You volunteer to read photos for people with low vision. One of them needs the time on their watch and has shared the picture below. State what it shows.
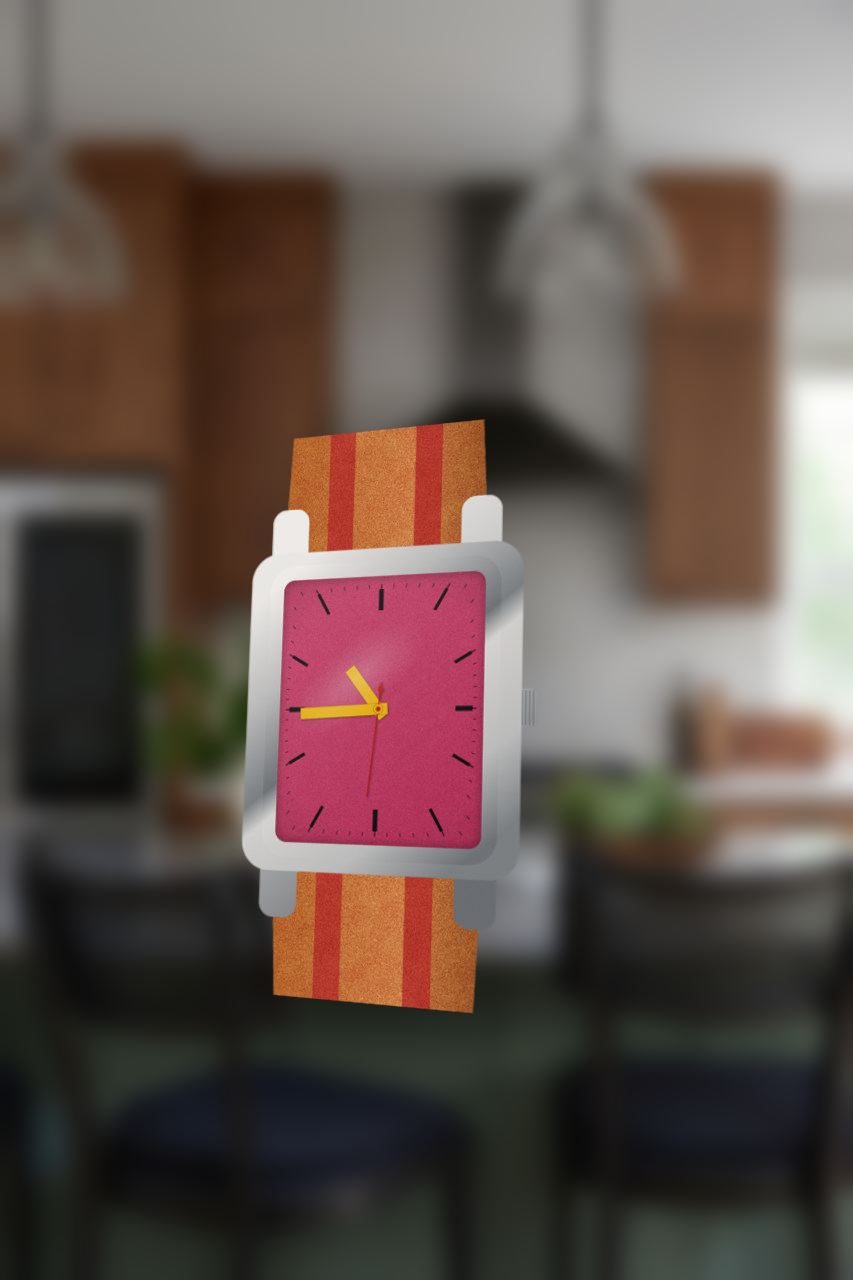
10:44:31
